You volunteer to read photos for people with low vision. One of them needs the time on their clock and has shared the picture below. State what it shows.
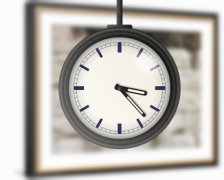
3:23
